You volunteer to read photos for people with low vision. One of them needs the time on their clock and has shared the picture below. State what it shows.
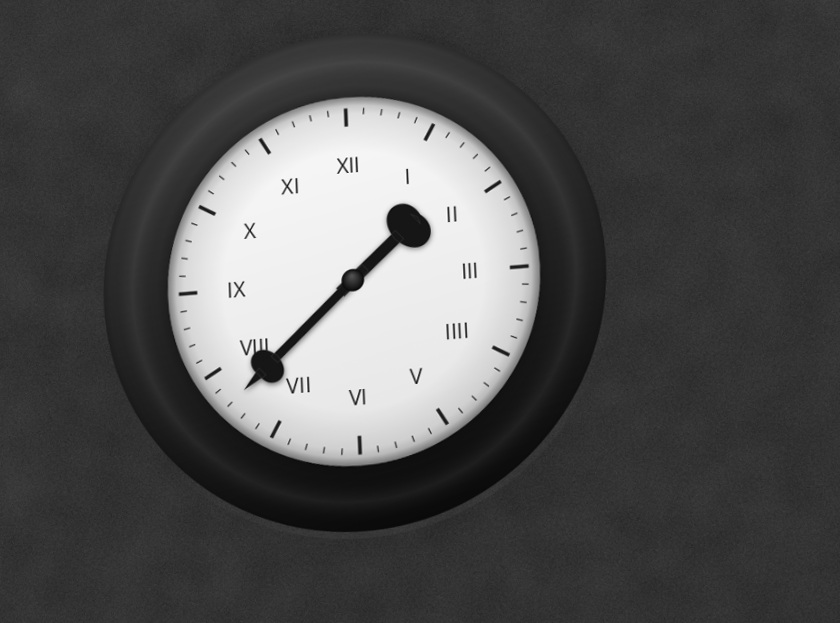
1:38
